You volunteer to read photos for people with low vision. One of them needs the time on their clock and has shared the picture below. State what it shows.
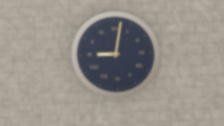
9:02
